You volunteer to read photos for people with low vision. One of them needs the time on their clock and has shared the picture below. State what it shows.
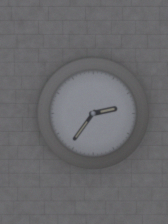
2:36
